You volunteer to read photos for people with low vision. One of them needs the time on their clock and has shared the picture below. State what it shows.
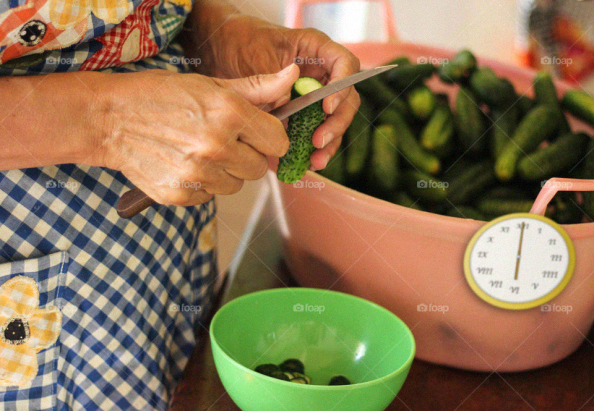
6:00
